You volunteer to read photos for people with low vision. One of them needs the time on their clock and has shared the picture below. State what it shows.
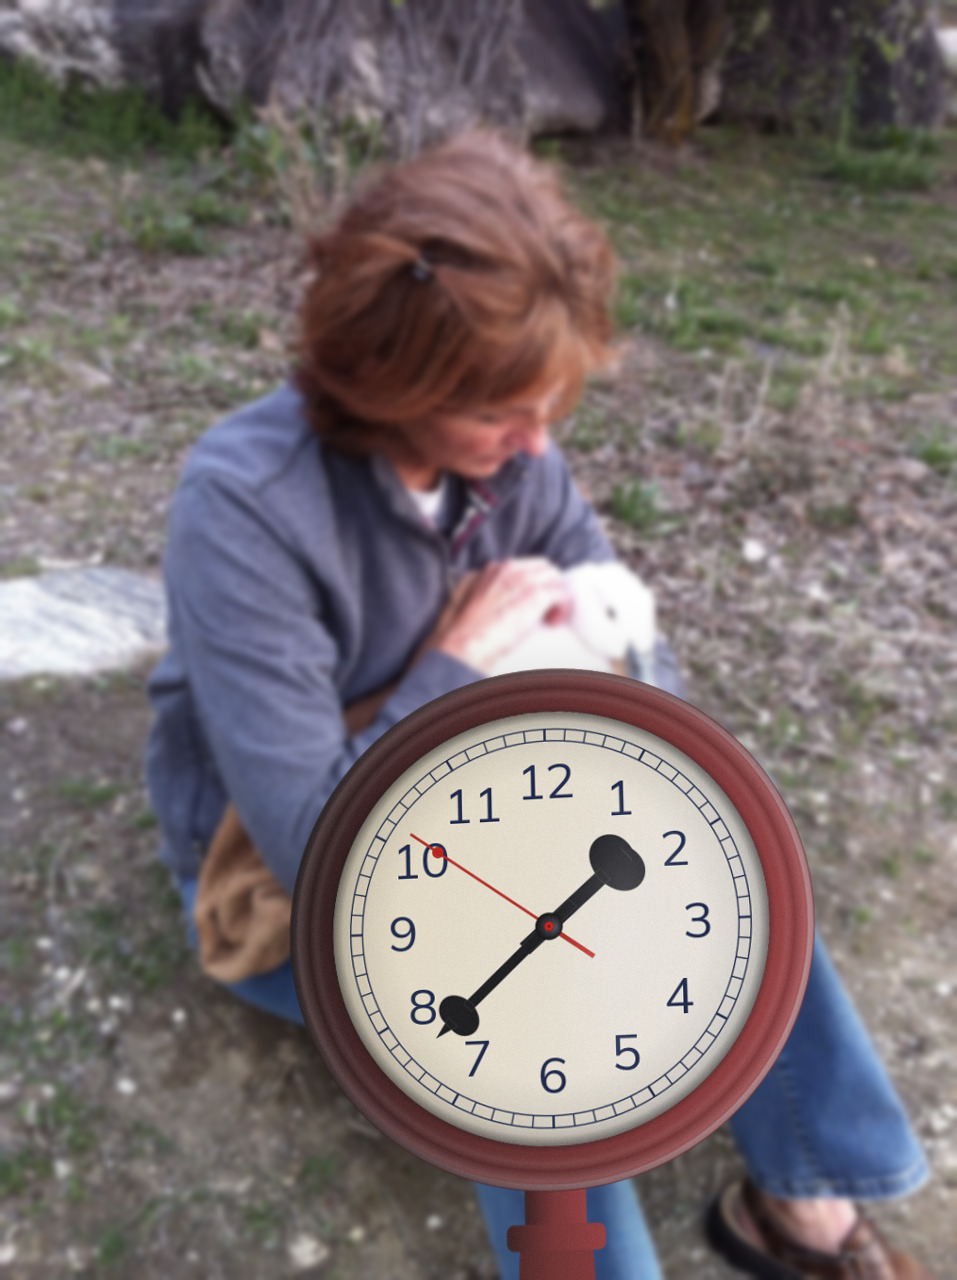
1:37:51
